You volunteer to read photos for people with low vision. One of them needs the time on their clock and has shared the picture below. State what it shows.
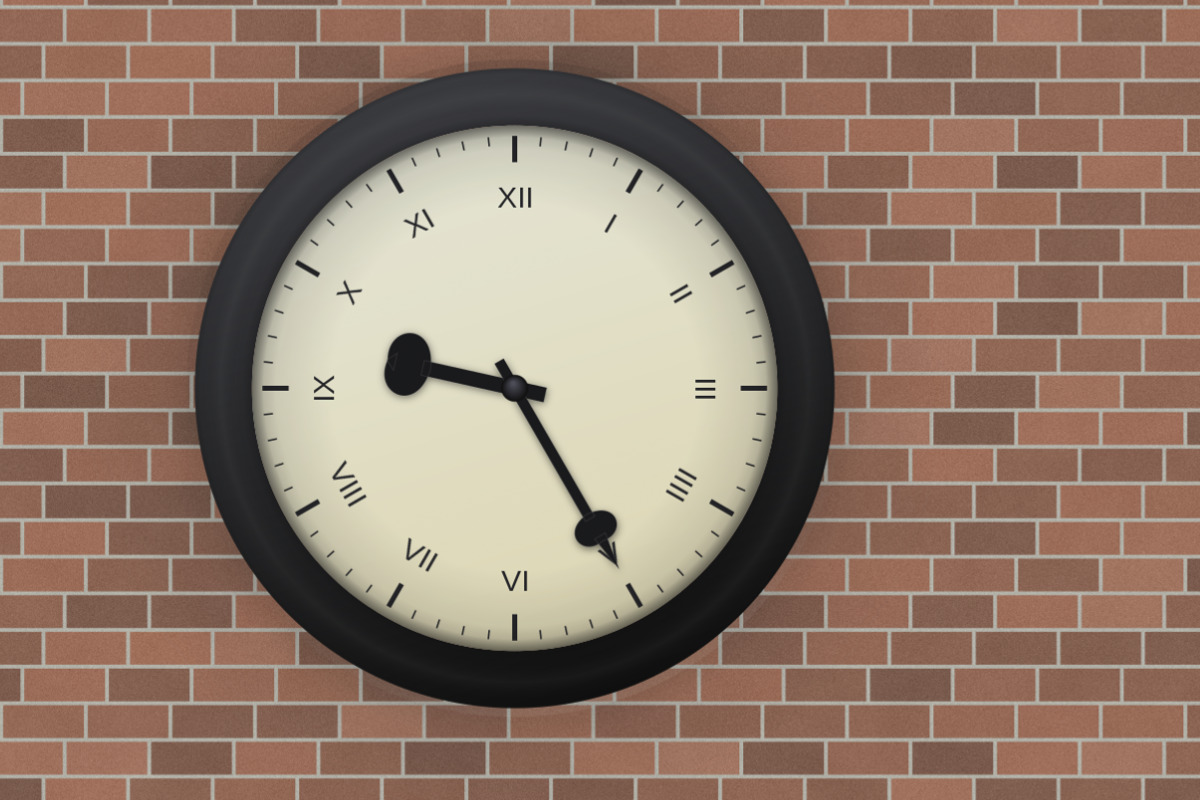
9:25
